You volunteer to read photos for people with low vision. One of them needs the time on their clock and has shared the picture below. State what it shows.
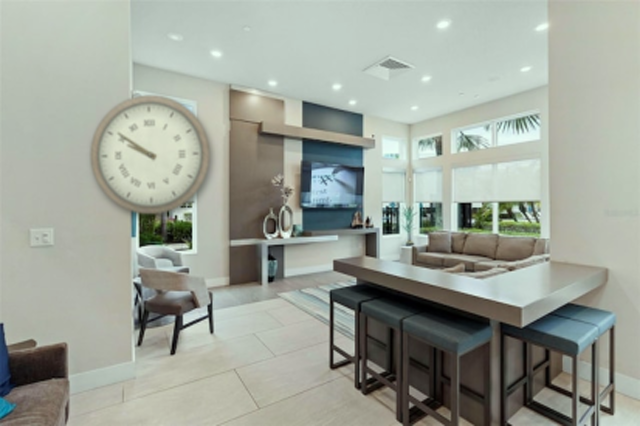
9:51
